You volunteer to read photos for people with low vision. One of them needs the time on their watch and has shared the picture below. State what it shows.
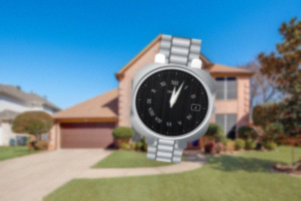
12:03
